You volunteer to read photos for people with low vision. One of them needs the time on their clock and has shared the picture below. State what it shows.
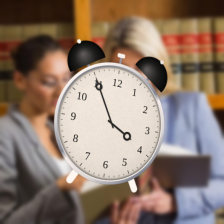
3:55
